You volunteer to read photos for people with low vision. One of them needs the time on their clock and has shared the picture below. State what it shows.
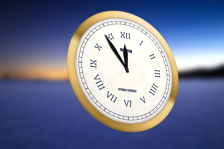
11:54
